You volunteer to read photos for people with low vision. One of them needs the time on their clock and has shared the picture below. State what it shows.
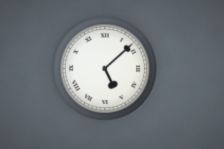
5:08
